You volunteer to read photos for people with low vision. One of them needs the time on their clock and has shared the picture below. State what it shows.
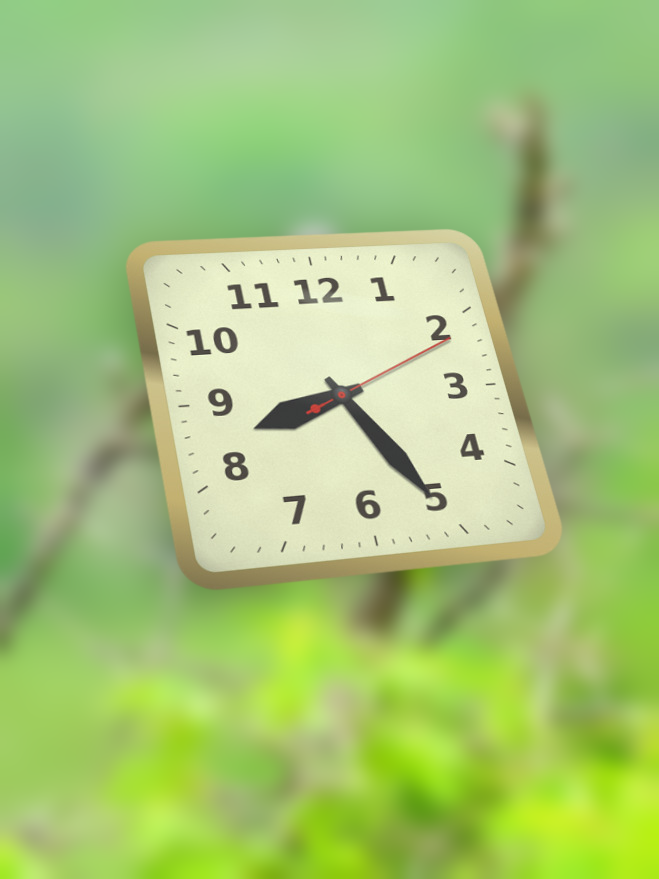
8:25:11
